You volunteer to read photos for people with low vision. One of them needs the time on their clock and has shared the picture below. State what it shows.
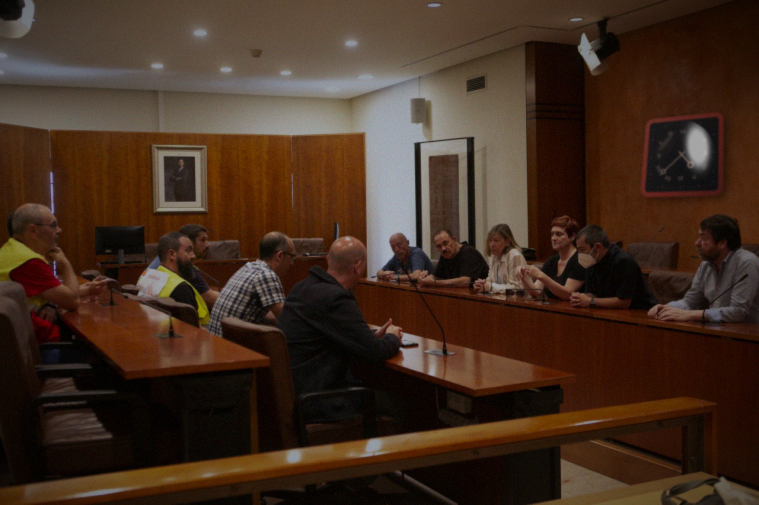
4:38
